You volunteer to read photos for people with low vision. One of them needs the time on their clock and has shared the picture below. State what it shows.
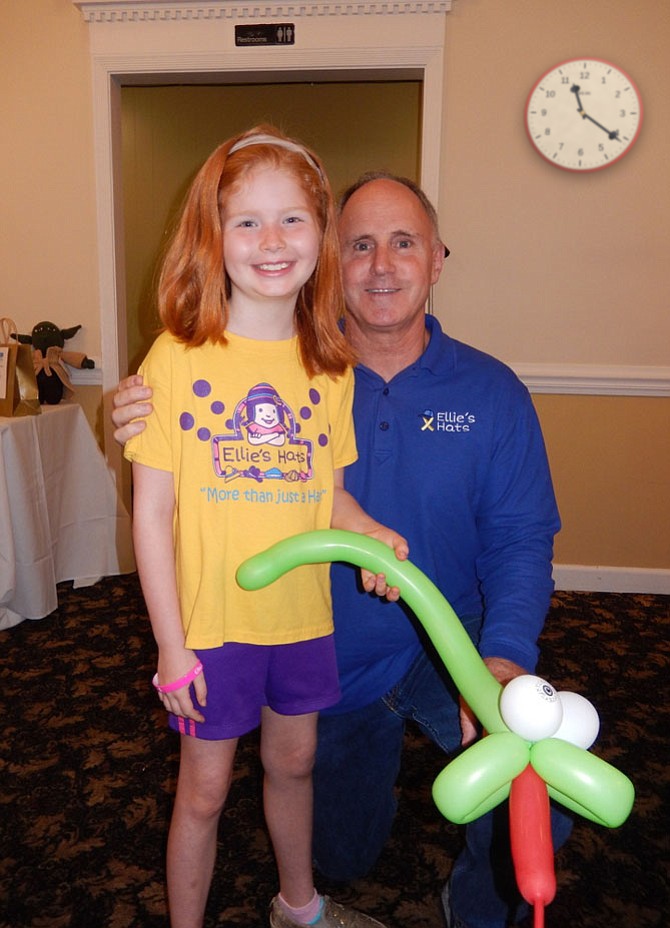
11:21
